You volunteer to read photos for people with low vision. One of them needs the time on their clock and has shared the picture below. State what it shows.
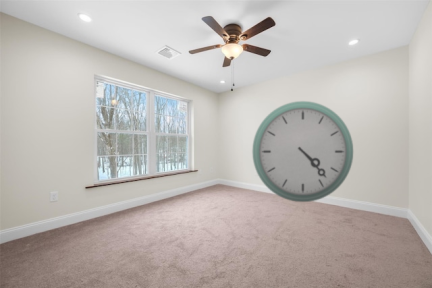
4:23
